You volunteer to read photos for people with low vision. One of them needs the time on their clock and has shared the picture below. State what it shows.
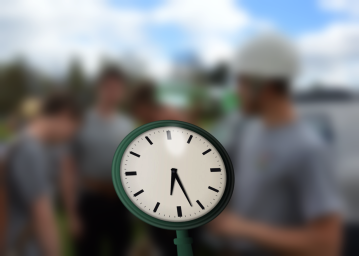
6:27
